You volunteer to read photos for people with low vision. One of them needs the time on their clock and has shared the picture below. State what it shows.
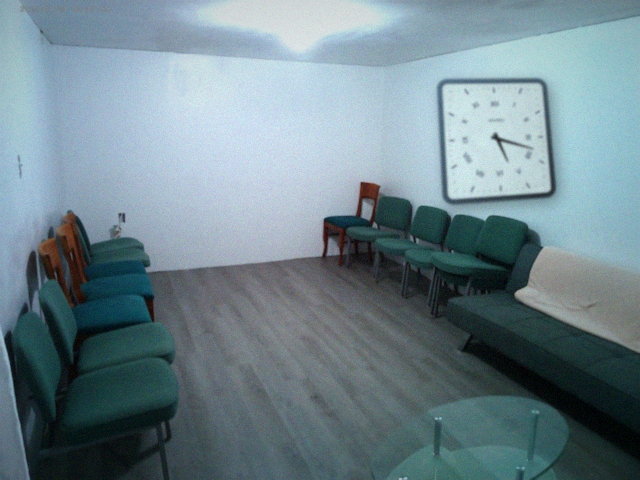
5:18
